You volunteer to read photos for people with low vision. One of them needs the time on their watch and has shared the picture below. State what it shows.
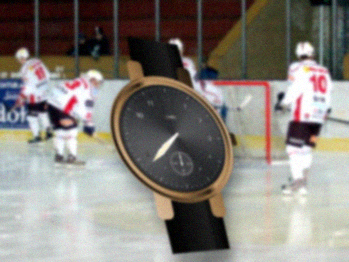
7:38
